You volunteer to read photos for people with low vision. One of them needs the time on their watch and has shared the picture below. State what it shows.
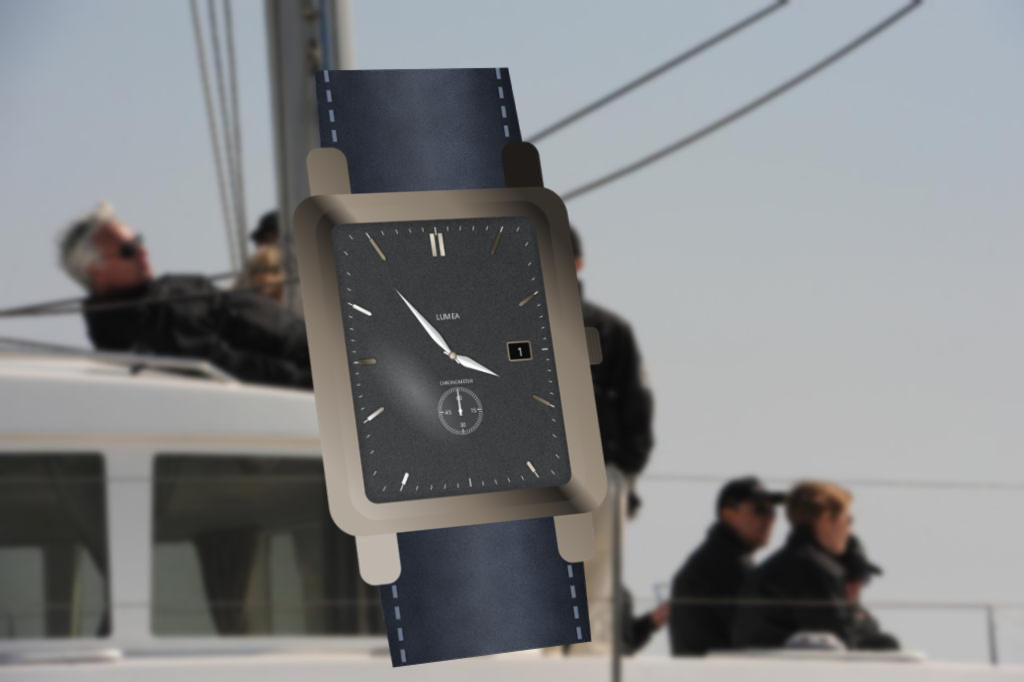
3:54
